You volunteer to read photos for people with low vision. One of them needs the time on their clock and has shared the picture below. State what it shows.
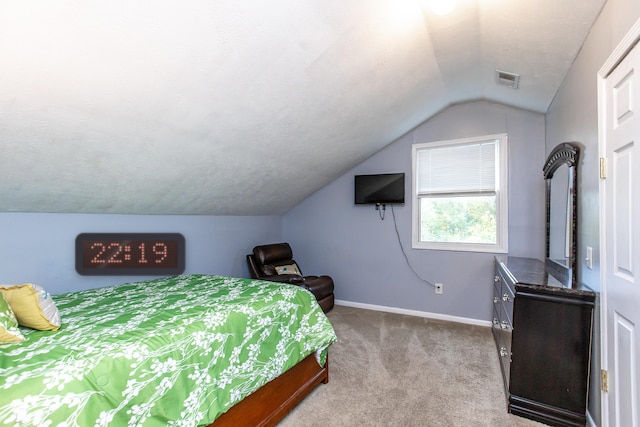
22:19
